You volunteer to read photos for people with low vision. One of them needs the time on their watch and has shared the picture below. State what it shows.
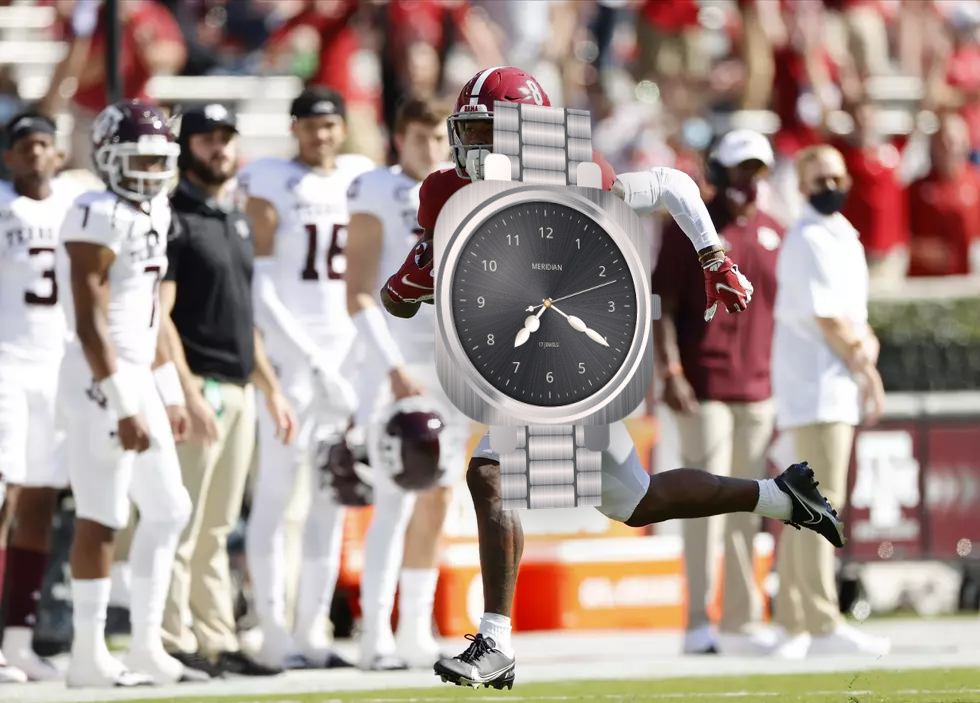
7:20:12
